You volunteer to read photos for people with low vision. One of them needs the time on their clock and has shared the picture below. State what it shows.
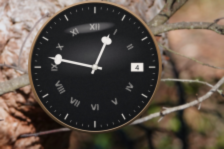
12:47
